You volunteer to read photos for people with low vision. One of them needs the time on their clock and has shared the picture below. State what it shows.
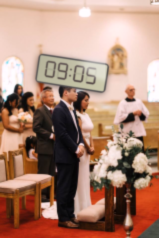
9:05
